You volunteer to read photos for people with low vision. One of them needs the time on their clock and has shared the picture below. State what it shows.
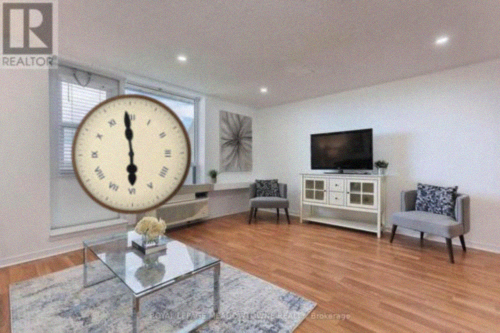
5:59
